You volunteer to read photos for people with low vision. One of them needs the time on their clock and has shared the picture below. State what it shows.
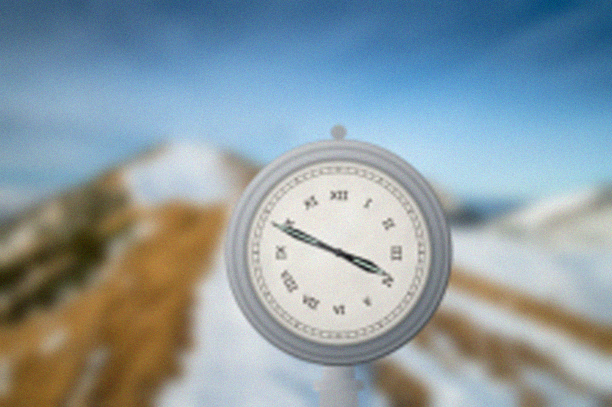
3:49
